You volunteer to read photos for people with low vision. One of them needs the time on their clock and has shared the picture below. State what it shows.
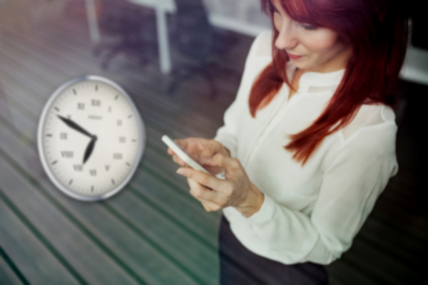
6:49
